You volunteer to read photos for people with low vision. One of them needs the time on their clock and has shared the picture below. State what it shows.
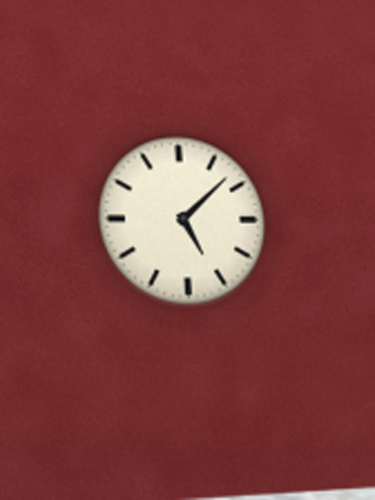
5:08
